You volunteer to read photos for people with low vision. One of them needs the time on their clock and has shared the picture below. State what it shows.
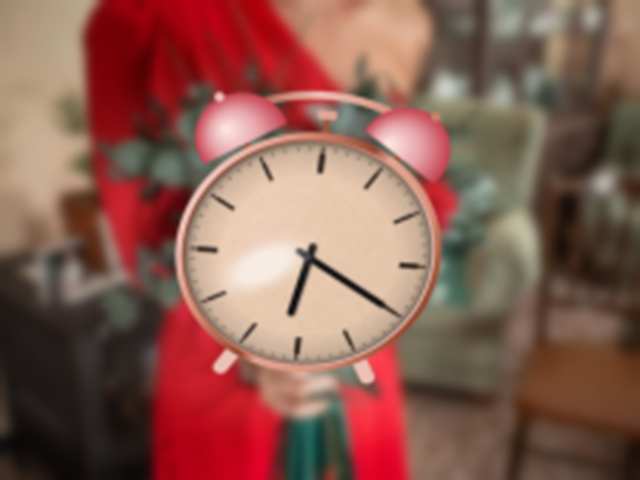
6:20
